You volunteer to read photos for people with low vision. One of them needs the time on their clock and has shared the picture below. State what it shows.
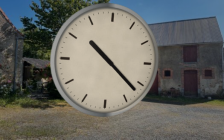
10:22
